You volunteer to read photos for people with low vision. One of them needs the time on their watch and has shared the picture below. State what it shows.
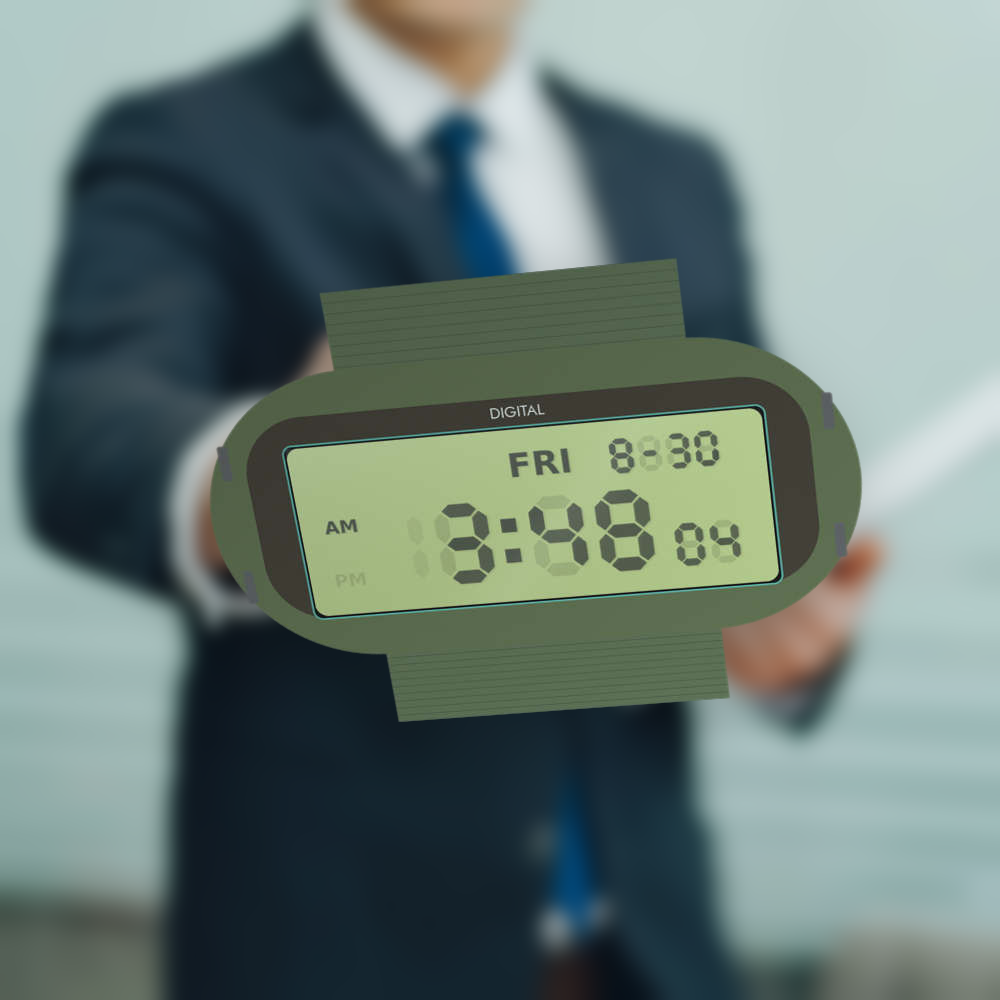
3:48:04
